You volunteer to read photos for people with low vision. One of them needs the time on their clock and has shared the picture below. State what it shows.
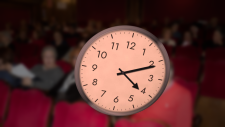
4:11
